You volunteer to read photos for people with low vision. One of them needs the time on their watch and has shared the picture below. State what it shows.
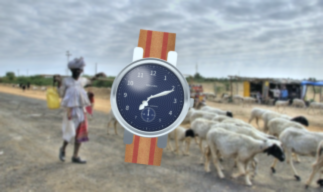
7:11
